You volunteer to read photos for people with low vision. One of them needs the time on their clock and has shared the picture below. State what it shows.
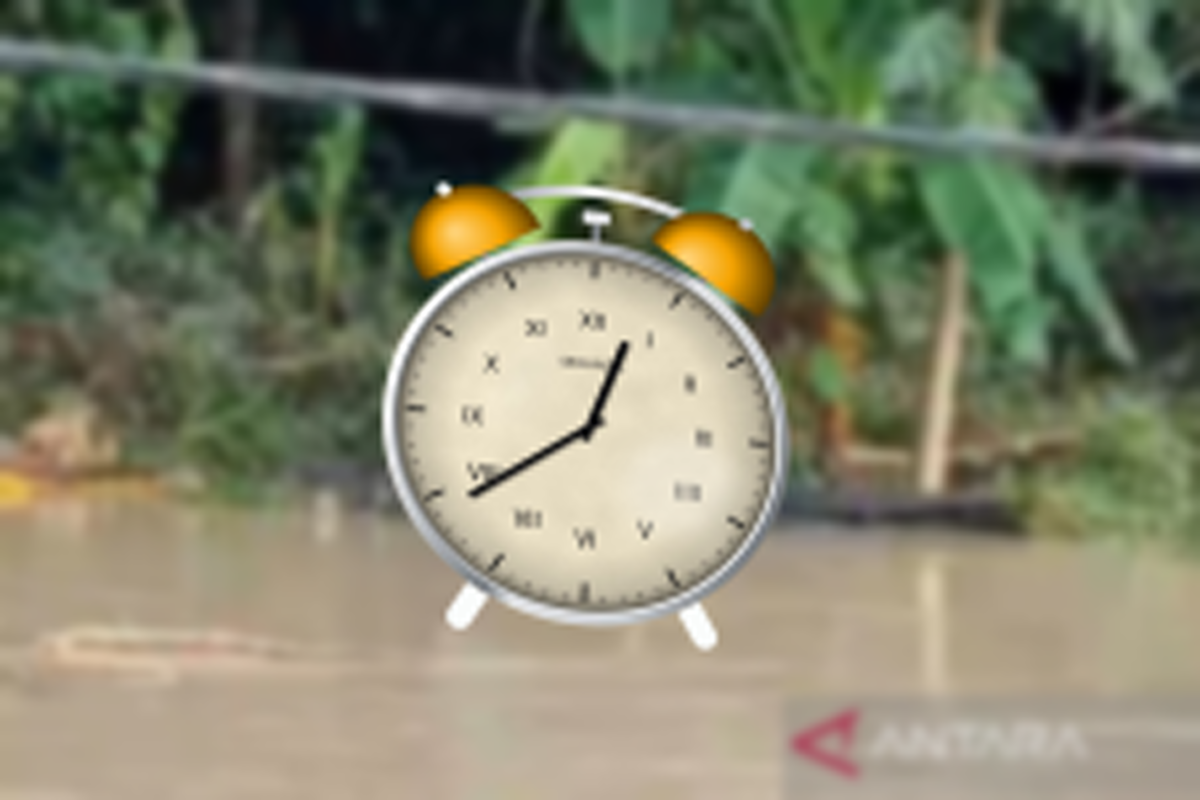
12:39
